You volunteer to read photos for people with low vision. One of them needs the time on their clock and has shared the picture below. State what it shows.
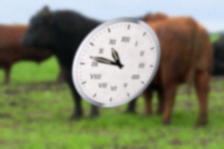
10:47
